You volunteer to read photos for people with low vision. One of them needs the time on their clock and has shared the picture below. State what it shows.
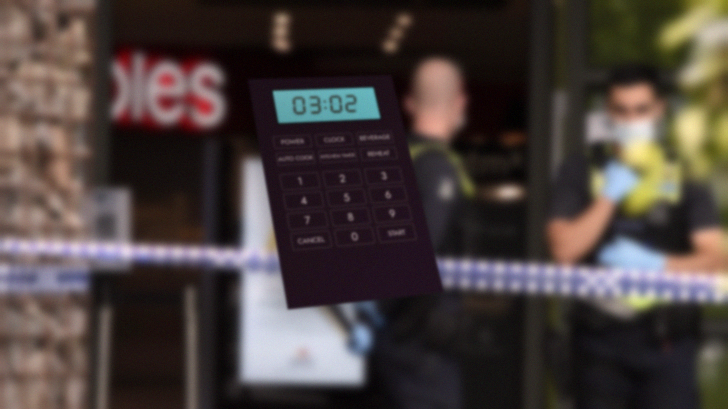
3:02
